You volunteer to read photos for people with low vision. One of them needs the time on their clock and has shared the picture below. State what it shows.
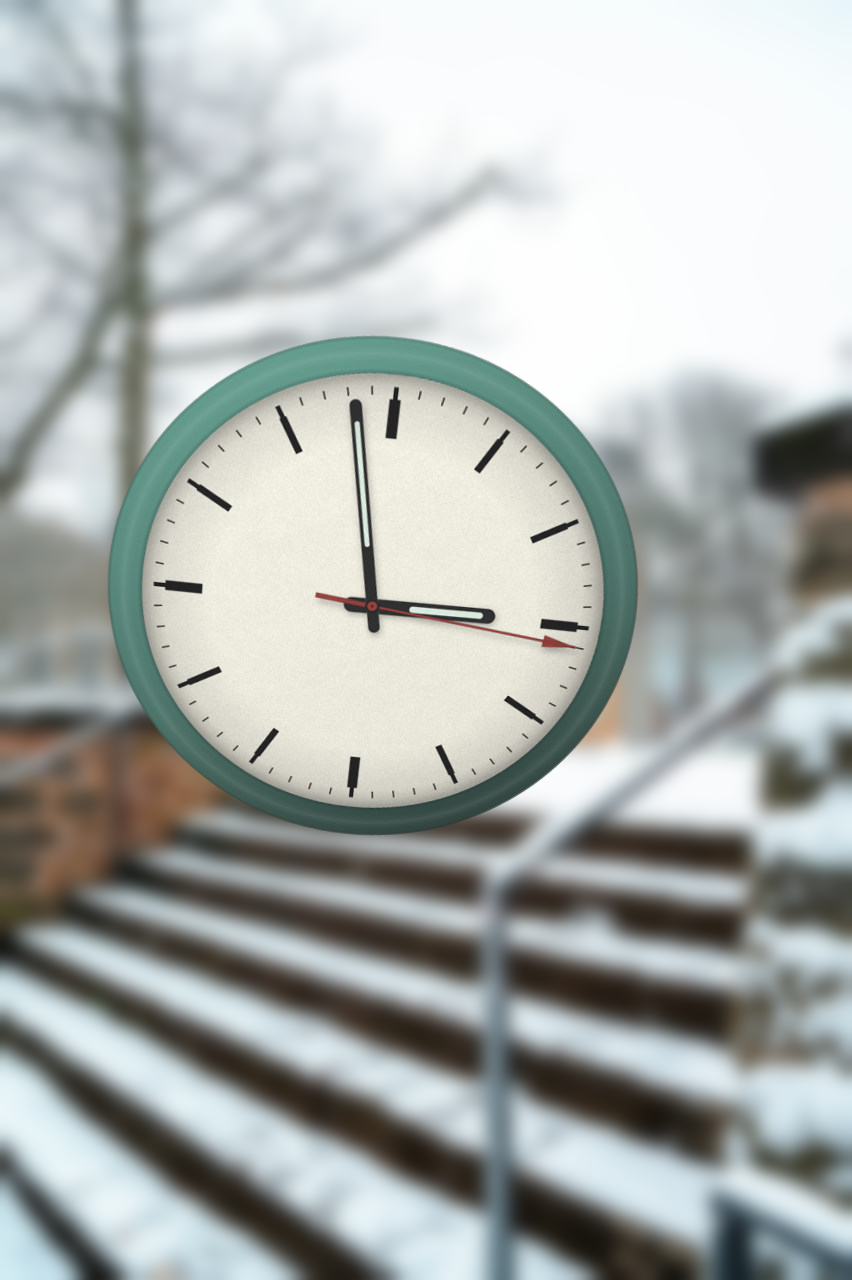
2:58:16
